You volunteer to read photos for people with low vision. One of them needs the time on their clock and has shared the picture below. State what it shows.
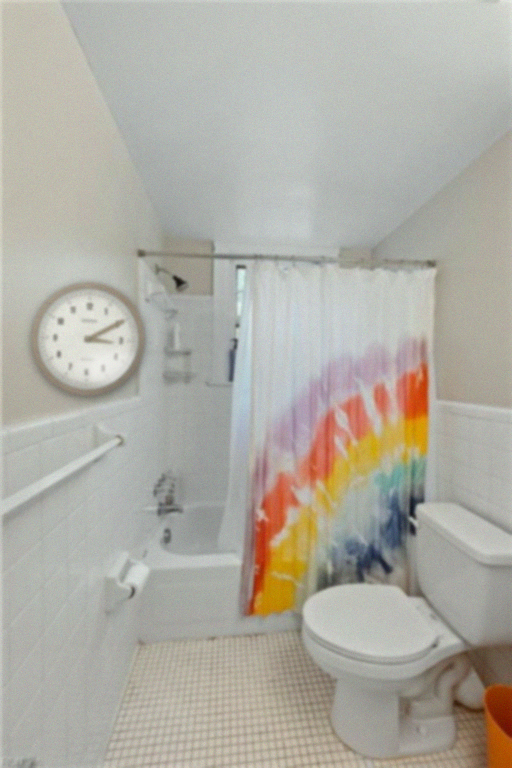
3:10
